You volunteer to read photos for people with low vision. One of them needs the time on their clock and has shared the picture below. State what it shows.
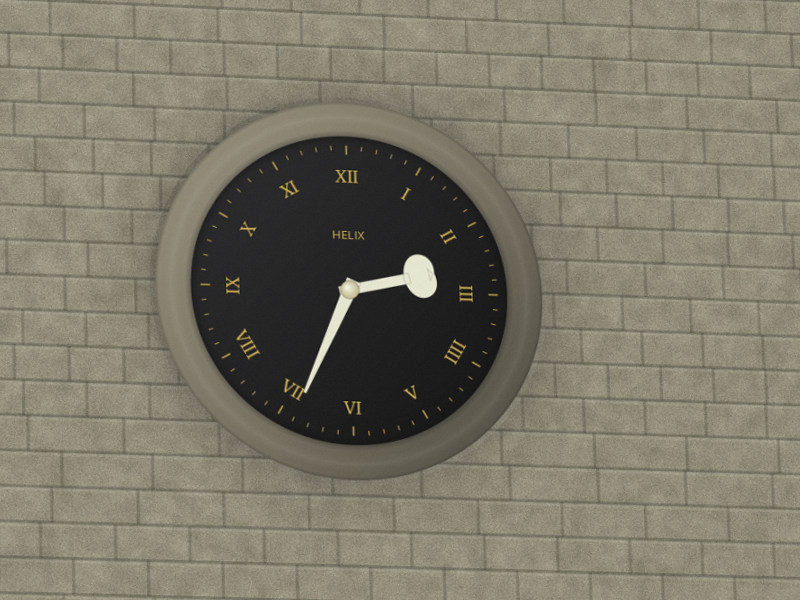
2:34
